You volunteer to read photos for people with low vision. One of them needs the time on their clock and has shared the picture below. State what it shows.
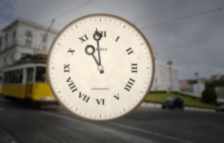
10:59
